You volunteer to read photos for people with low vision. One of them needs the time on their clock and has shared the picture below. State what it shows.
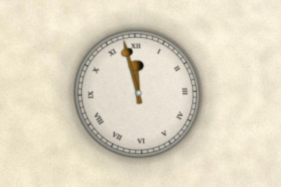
11:58
